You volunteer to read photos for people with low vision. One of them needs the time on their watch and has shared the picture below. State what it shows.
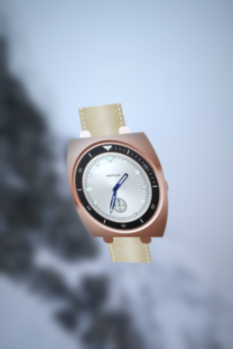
1:34
